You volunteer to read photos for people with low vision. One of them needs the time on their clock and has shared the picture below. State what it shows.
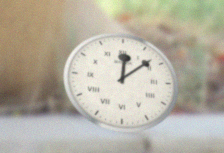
12:08
